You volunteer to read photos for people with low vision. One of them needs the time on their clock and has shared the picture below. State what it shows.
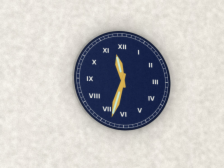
11:33
